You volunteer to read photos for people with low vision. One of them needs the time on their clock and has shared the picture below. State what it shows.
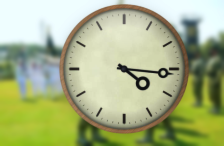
4:16
